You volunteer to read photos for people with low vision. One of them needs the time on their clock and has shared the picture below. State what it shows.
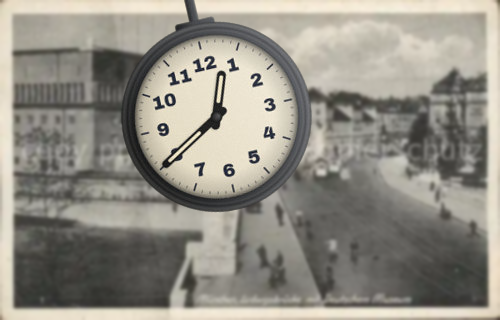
12:40
